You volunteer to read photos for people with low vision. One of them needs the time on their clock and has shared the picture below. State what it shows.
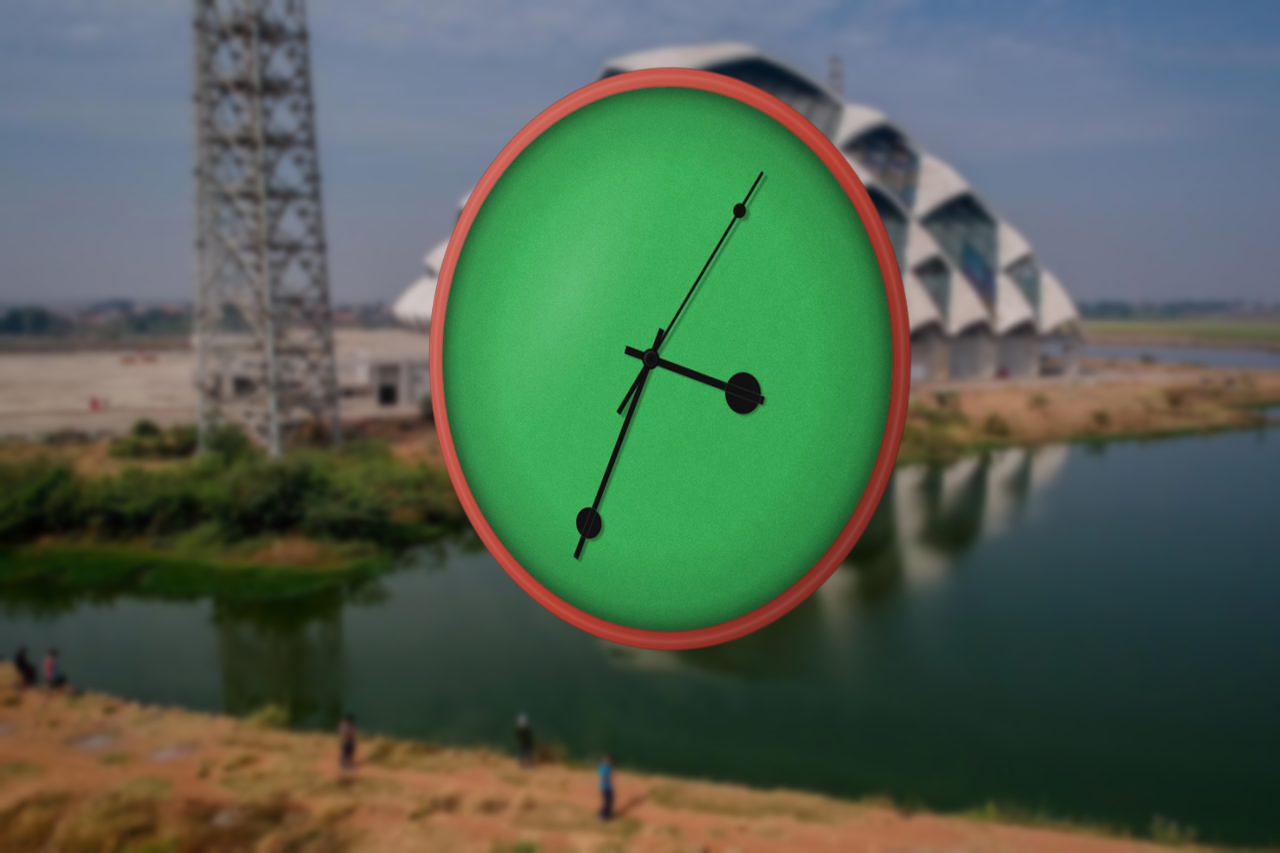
3:34:06
